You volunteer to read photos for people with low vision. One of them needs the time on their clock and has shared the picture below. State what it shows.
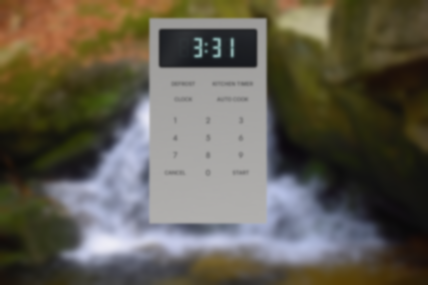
3:31
